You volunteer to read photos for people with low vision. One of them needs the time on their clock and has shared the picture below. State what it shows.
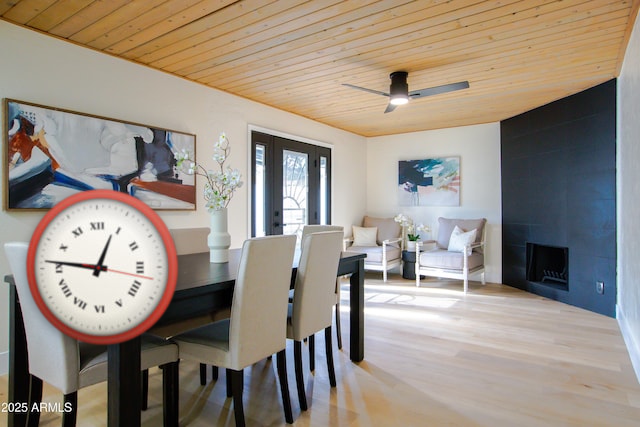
12:46:17
